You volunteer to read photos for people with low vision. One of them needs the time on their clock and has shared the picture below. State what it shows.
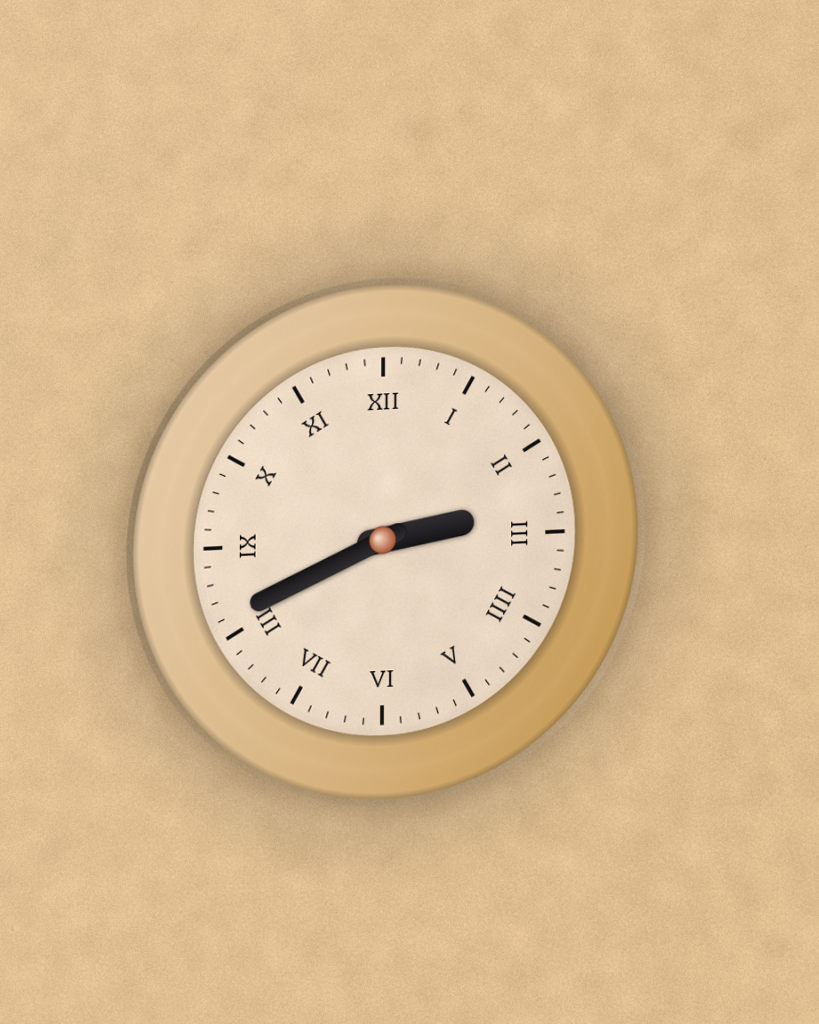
2:41
